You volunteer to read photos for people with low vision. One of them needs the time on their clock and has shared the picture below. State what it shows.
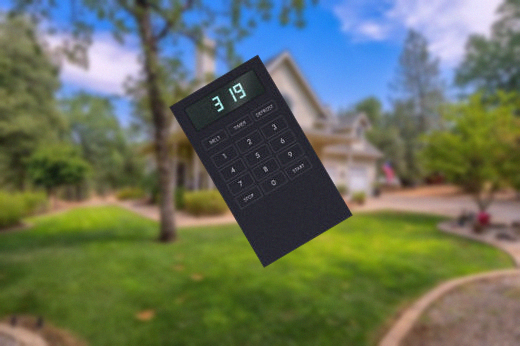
3:19
